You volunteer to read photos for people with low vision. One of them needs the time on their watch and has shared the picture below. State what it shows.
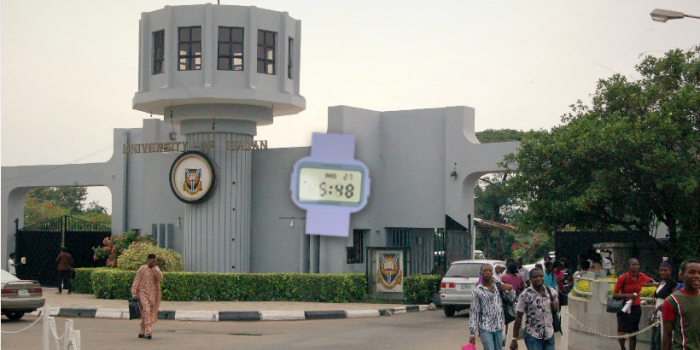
5:48
